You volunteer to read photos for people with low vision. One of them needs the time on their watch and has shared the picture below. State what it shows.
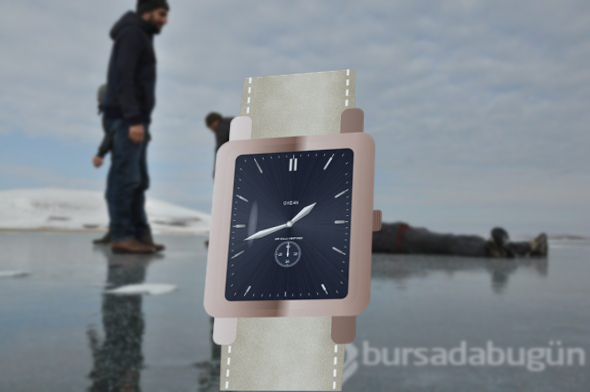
1:42
